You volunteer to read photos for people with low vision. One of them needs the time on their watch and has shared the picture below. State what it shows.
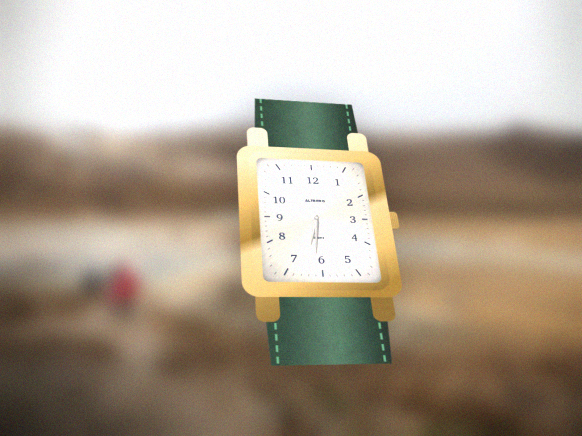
6:31
